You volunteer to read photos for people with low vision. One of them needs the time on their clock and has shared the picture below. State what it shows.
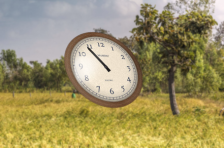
10:54
